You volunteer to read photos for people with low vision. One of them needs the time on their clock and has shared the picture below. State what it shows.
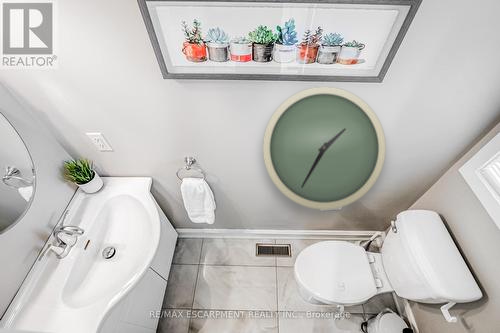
1:35
